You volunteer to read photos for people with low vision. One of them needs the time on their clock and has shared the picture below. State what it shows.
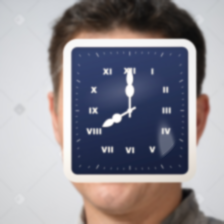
8:00
